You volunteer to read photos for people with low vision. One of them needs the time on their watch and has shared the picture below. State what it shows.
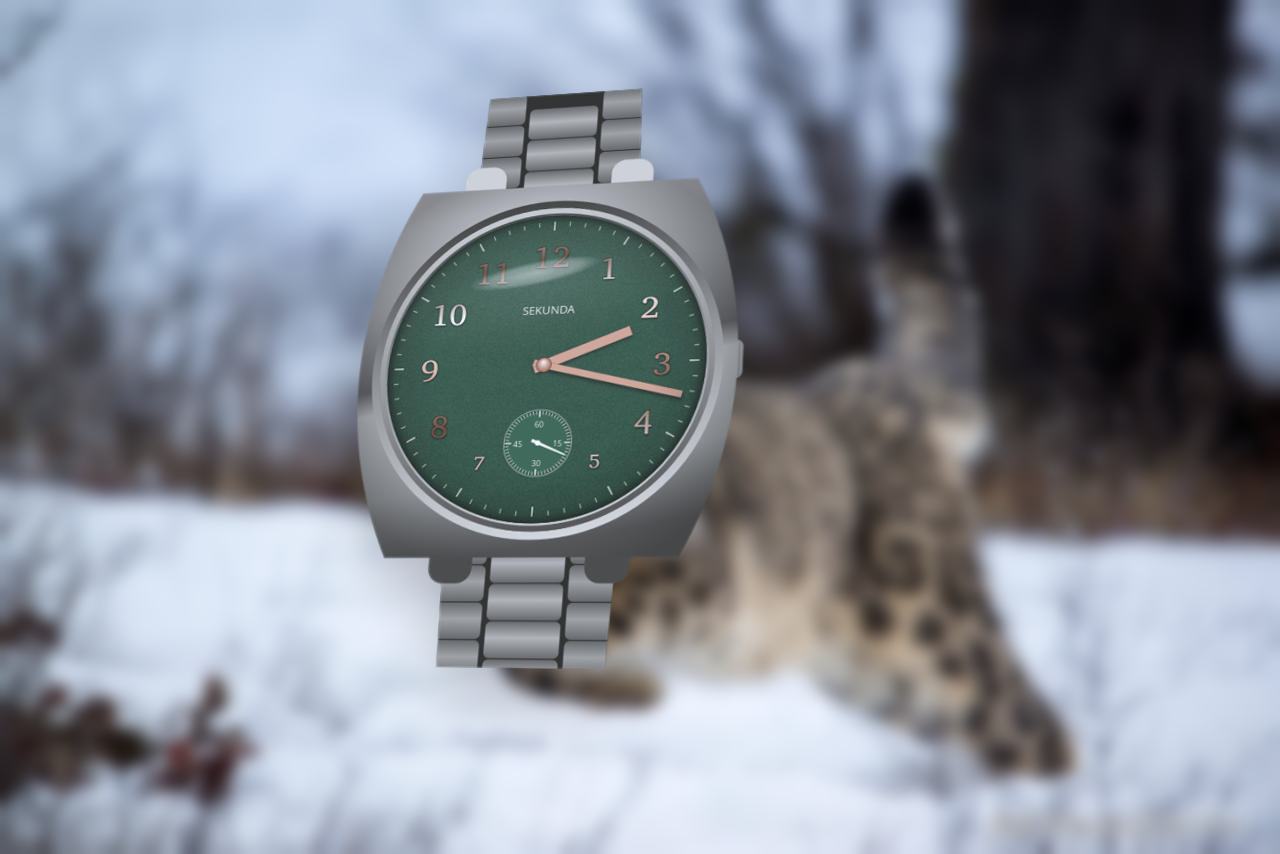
2:17:19
